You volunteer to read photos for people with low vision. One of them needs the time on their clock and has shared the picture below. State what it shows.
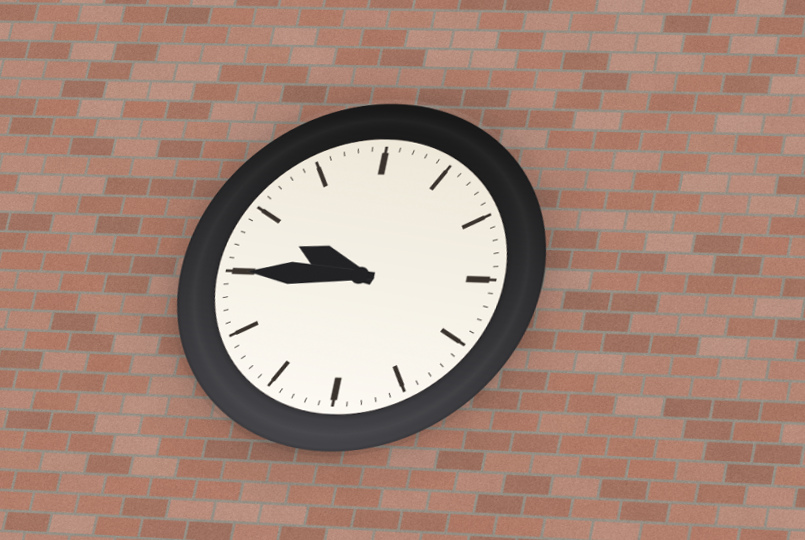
9:45
